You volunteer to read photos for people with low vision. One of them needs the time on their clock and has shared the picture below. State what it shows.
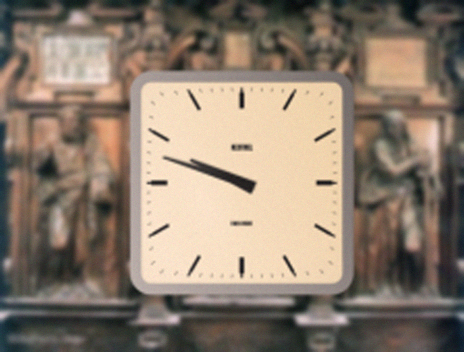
9:48
